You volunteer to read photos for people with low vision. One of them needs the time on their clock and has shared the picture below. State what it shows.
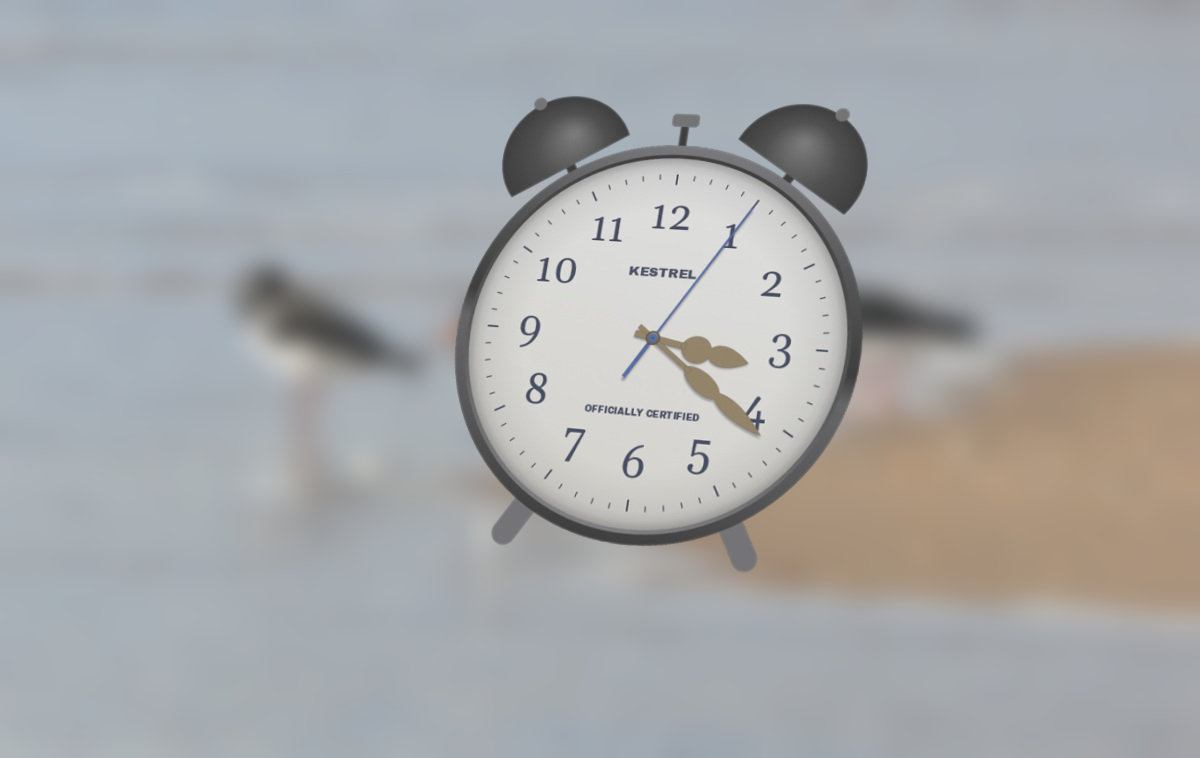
3:21:05
